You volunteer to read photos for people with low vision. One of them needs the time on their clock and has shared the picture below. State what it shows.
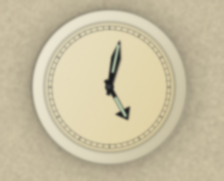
5:02
